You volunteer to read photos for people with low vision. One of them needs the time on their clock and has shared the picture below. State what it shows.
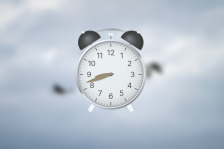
8:42
